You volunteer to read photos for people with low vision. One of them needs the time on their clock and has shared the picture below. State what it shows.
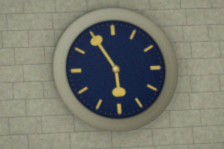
5:55
